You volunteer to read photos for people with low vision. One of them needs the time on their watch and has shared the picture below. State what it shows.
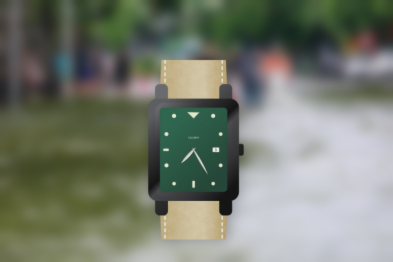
7:25
